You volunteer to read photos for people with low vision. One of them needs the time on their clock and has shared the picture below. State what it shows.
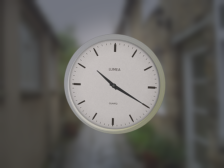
10:20
